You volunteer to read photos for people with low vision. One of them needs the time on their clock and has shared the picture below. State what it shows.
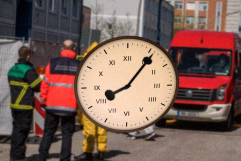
8:06
